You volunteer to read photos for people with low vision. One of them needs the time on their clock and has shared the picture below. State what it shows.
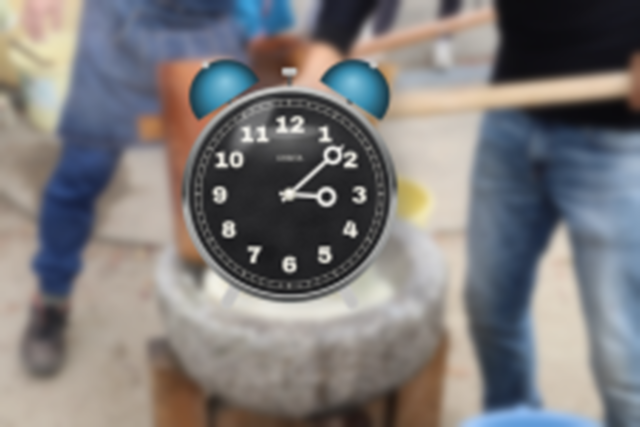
3:08
